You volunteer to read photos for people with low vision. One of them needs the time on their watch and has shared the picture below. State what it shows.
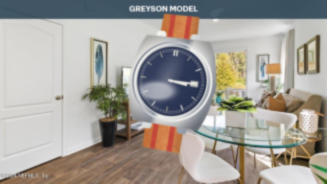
3:15
